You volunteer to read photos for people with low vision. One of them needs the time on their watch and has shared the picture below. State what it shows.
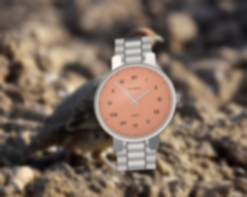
1:53
